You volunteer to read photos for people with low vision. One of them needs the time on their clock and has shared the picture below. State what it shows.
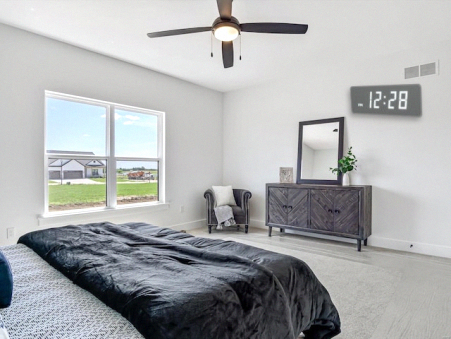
12:28
